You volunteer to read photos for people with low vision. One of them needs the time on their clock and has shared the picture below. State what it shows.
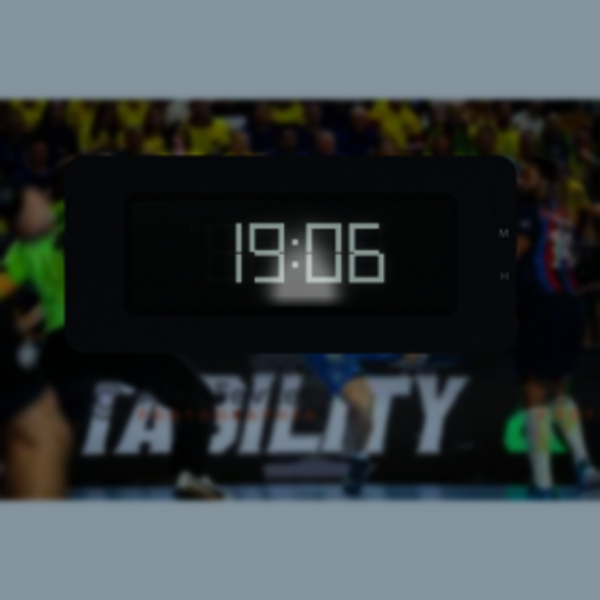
19:06
